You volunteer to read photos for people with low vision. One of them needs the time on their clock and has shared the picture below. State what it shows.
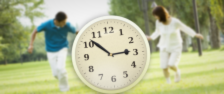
2:52
